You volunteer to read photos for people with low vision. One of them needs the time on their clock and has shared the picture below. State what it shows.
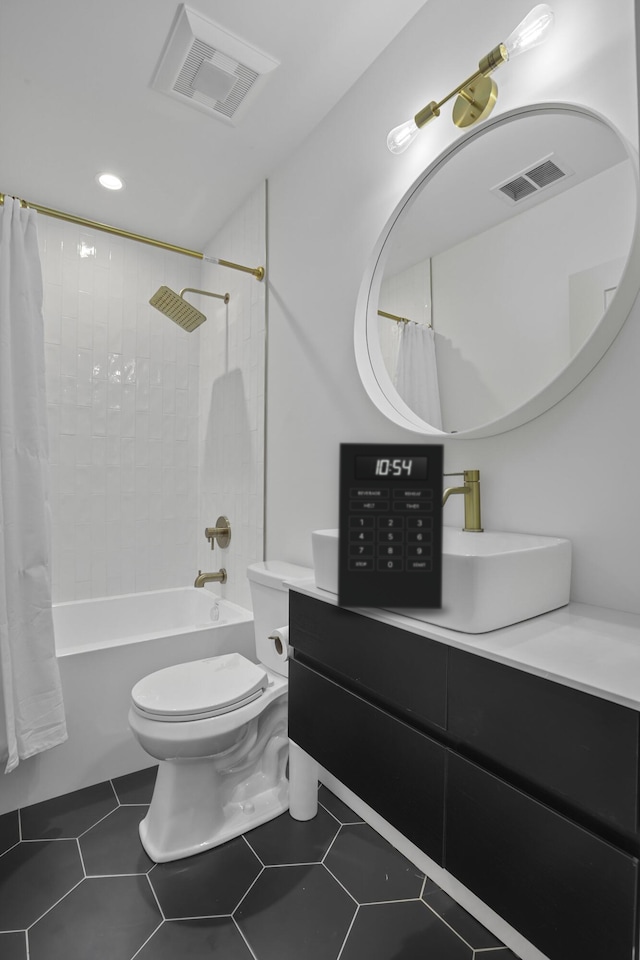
10:54
